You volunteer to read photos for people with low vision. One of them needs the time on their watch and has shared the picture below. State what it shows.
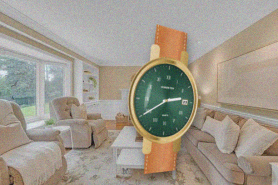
2:40
